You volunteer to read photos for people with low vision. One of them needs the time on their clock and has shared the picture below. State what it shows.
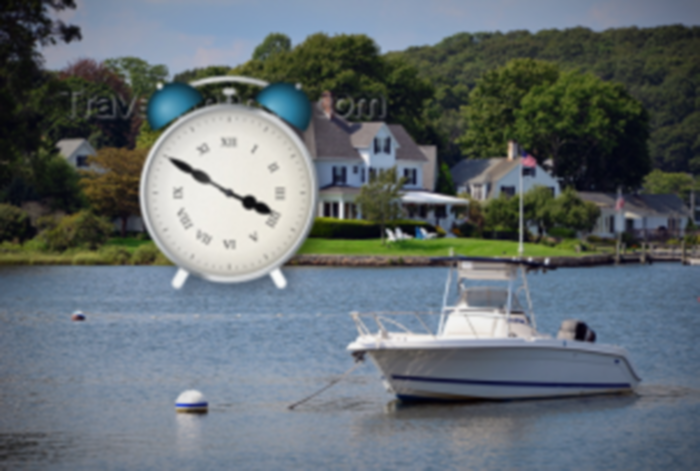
3:50
